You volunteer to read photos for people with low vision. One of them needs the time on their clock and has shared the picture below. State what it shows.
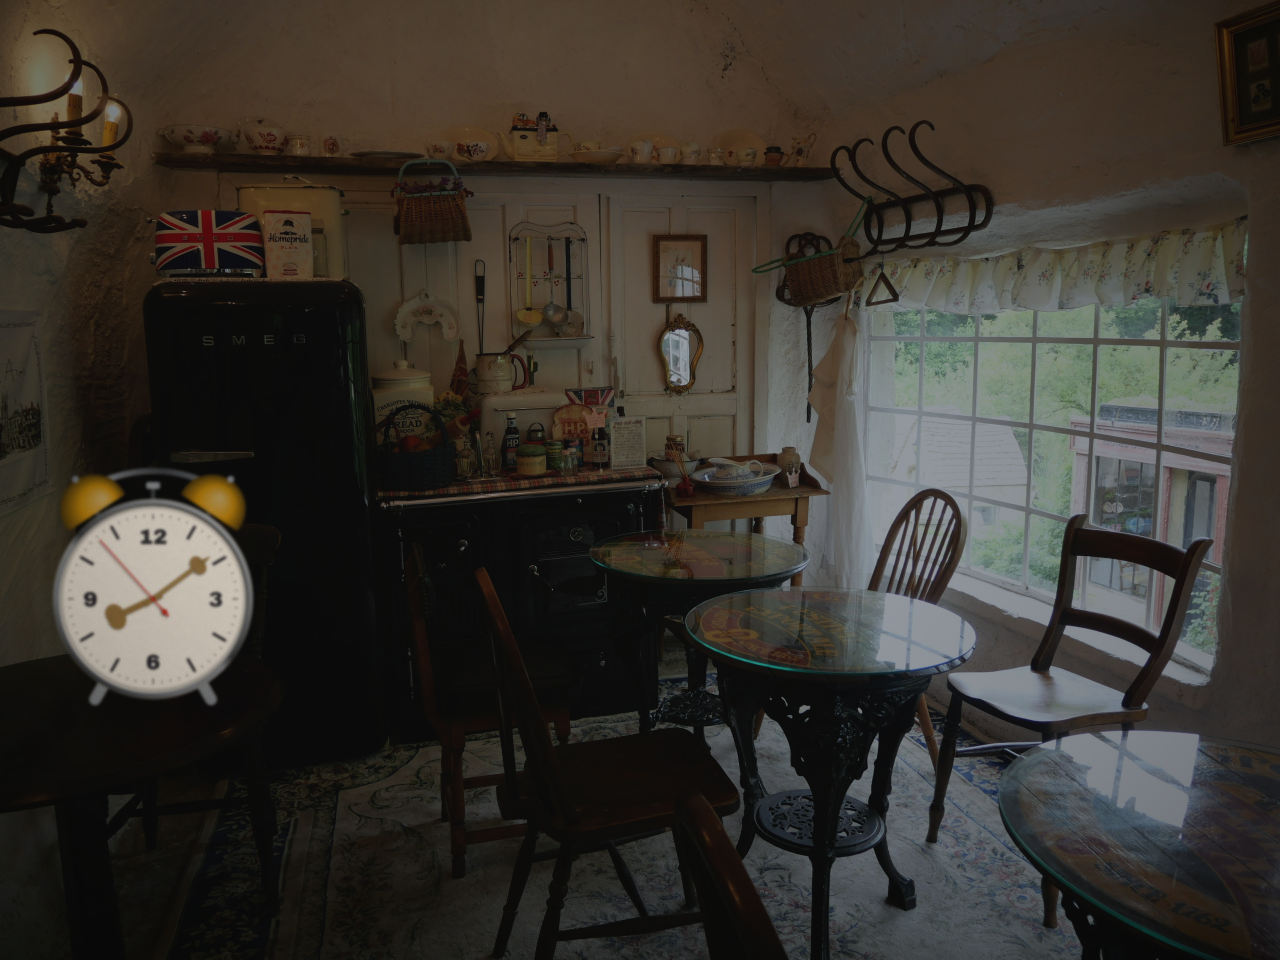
8:08:53
